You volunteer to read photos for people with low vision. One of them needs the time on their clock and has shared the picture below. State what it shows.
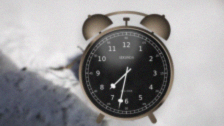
7:32
